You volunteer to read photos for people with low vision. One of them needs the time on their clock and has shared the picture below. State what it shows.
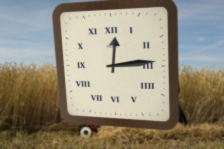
12:14
